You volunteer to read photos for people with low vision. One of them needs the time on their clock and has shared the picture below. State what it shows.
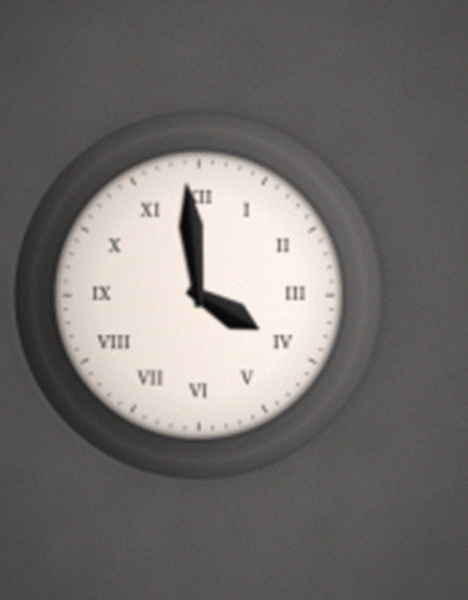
3:59
